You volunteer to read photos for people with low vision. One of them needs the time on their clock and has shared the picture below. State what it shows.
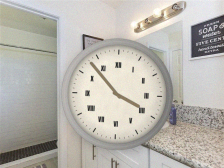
3:53
